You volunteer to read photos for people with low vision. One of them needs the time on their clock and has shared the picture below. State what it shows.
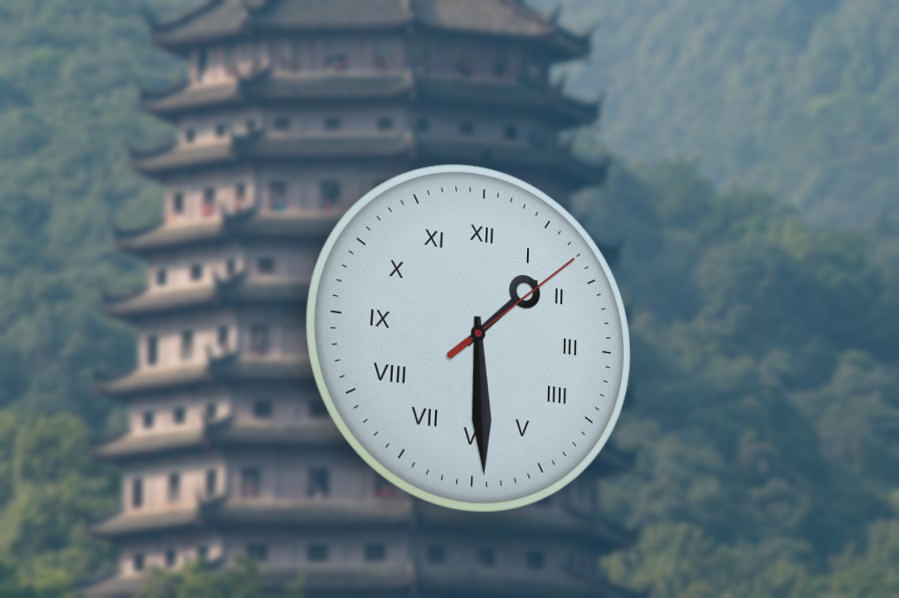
1:29:08
